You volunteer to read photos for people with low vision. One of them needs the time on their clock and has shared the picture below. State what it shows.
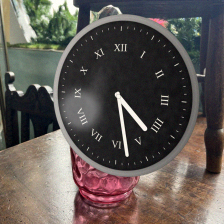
4:28
